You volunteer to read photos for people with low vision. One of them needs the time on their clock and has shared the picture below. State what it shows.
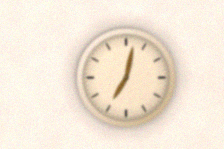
7:02
